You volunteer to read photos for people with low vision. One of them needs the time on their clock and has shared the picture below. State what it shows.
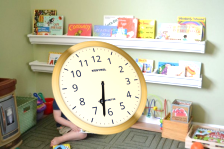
6:32
